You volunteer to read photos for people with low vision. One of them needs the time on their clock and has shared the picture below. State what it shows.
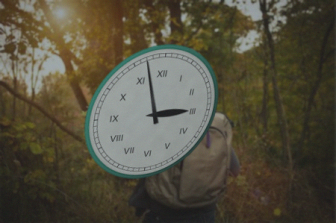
2:57
